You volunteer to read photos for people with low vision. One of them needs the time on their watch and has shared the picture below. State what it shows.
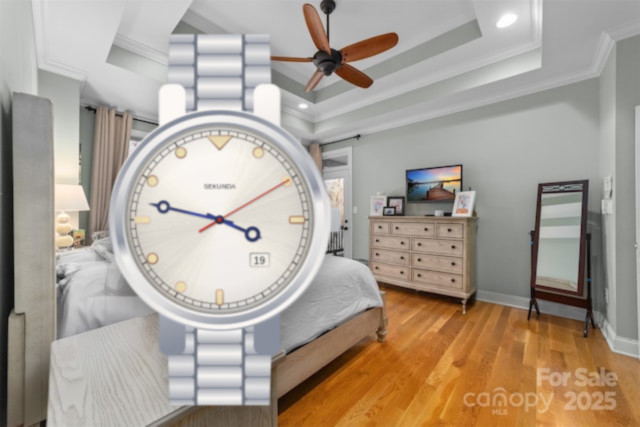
3:47:10
